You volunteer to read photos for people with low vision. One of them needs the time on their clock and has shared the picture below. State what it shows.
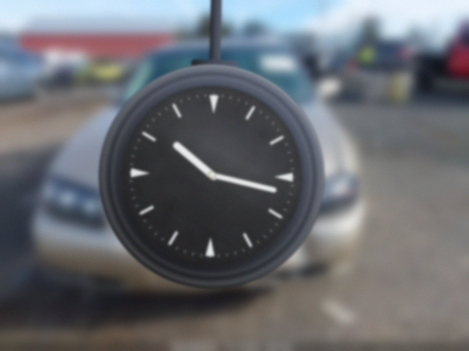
10:17
